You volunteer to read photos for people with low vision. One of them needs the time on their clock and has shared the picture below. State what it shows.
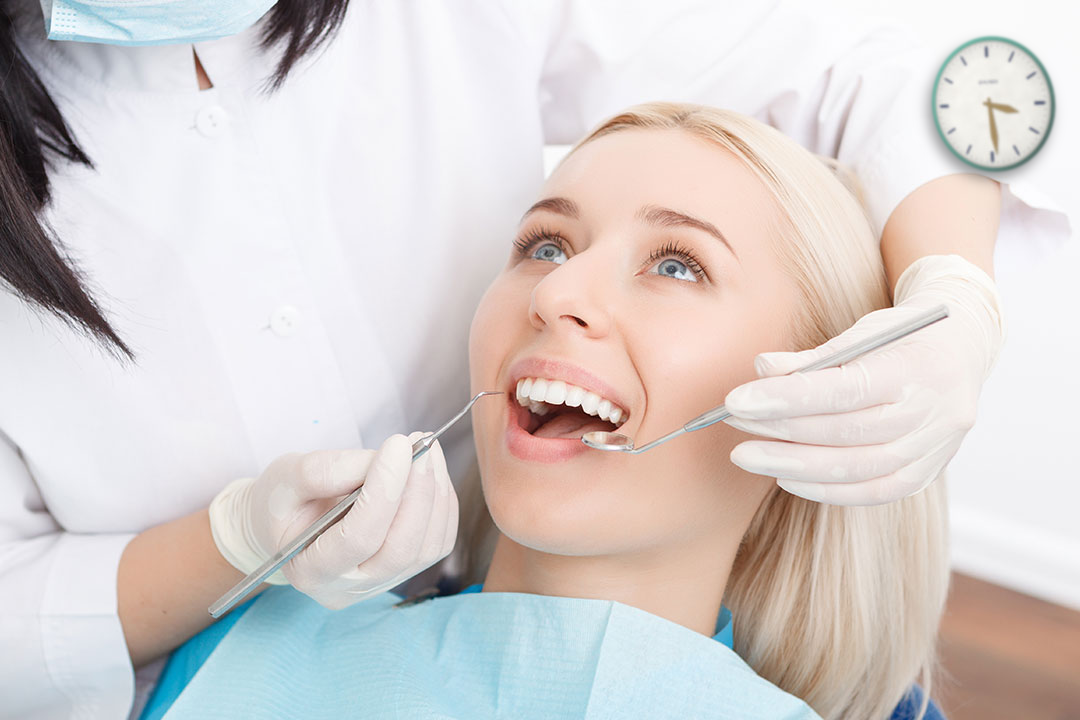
3:29
